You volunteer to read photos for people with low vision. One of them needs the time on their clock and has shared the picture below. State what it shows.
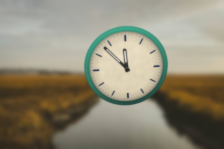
11:53
